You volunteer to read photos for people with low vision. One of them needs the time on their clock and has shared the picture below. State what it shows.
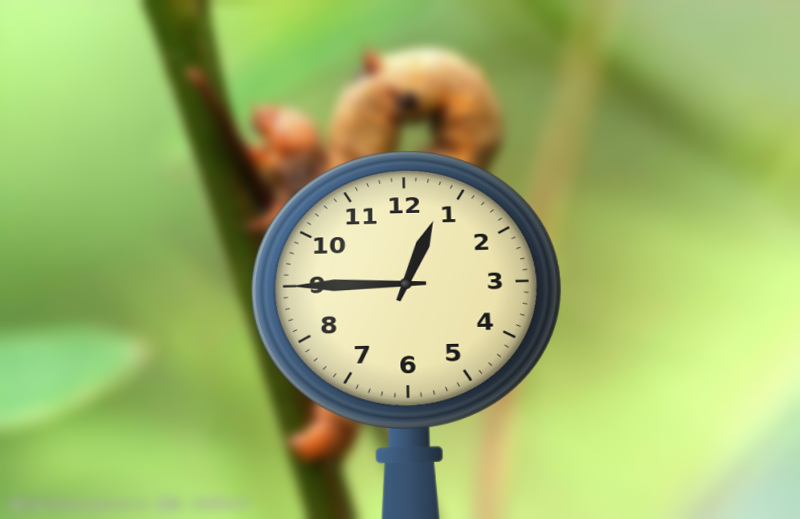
12:45
